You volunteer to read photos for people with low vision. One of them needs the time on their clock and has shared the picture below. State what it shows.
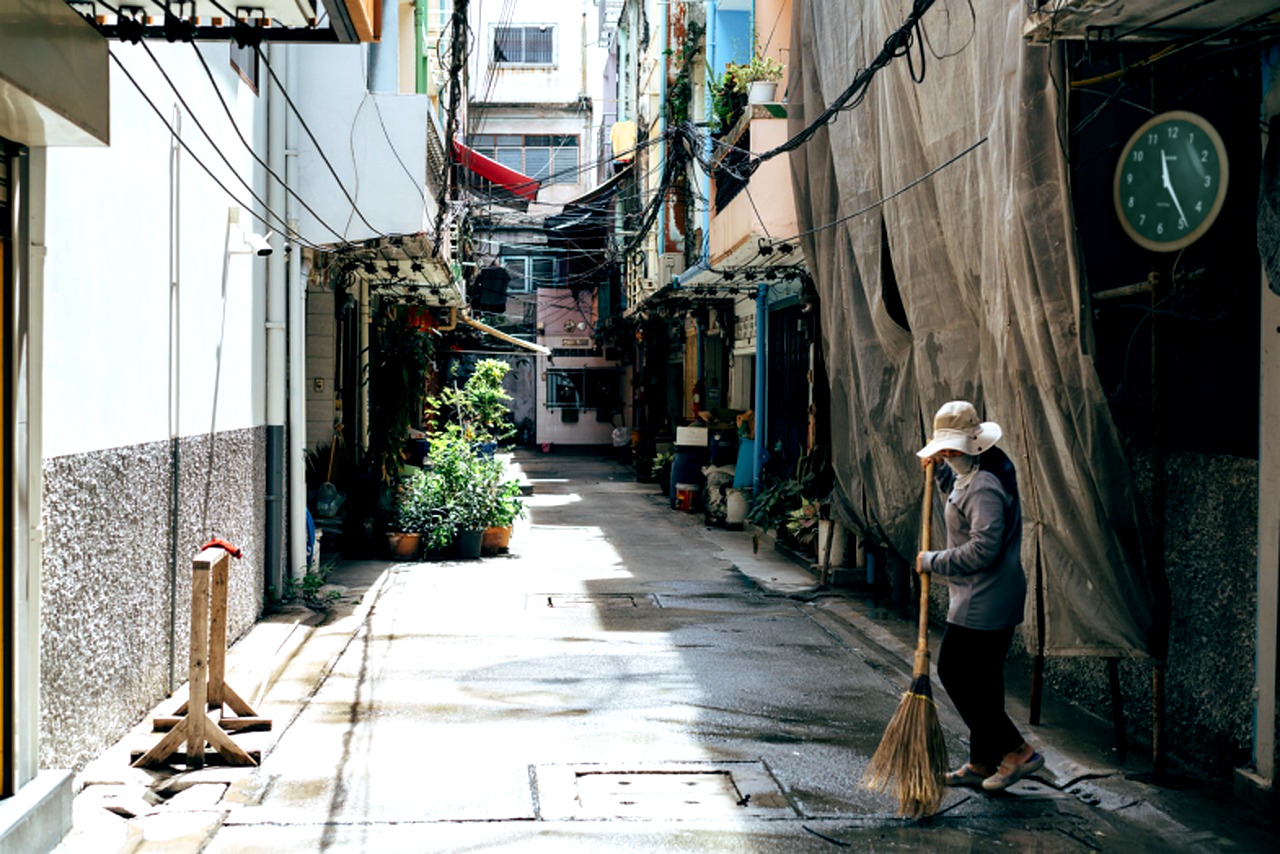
11:24
